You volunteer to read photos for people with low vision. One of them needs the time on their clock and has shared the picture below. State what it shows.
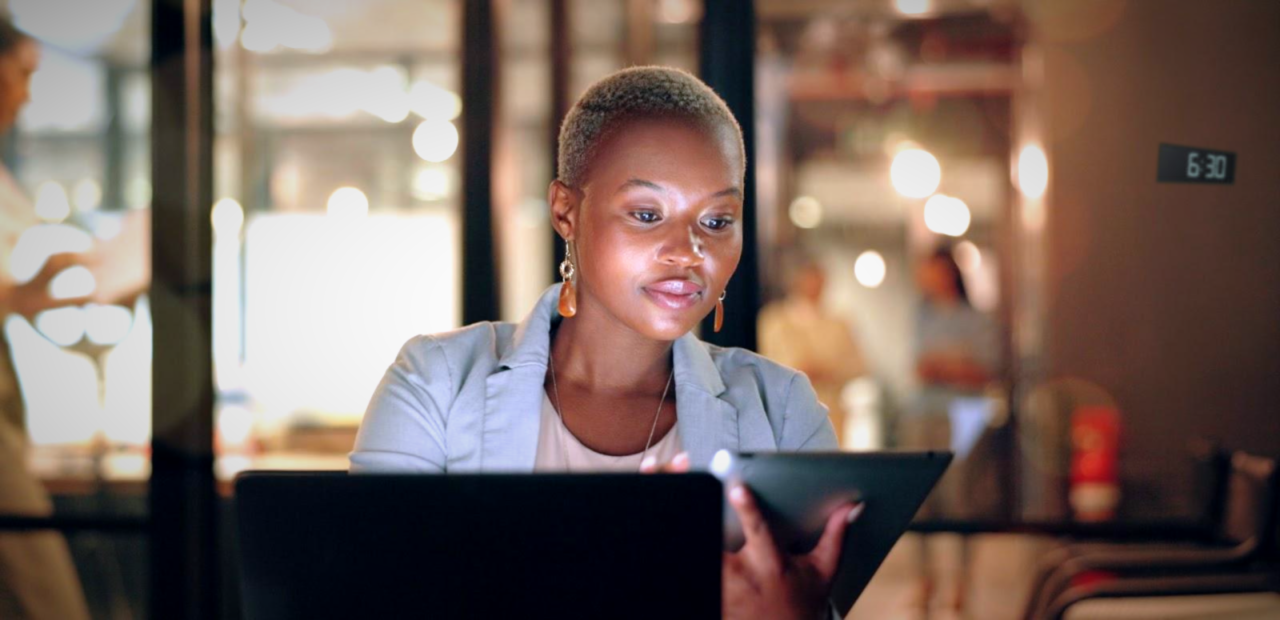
6:30
